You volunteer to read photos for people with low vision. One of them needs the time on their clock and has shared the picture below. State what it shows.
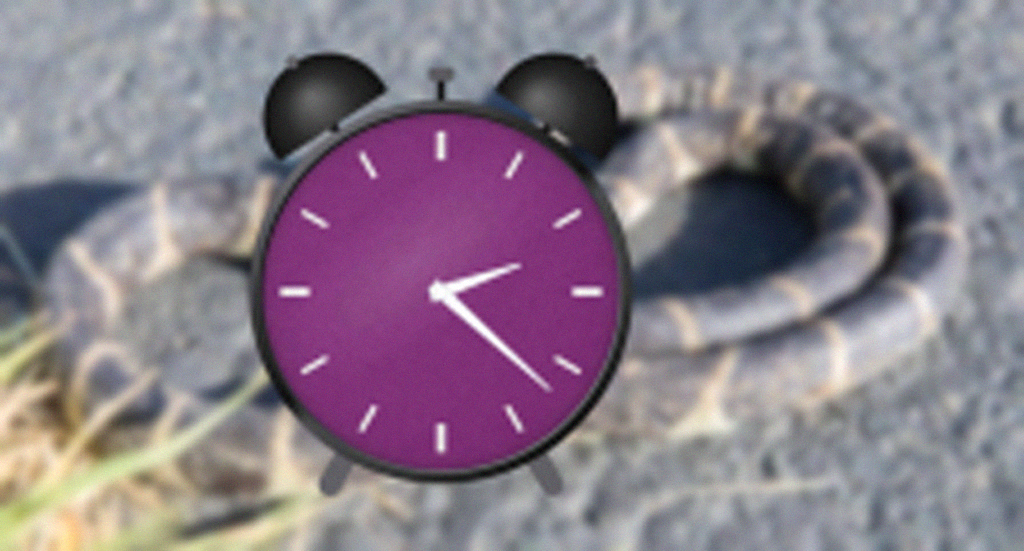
2:22
